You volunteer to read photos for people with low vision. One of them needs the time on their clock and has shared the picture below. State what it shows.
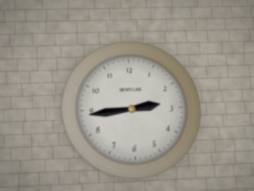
2:44
